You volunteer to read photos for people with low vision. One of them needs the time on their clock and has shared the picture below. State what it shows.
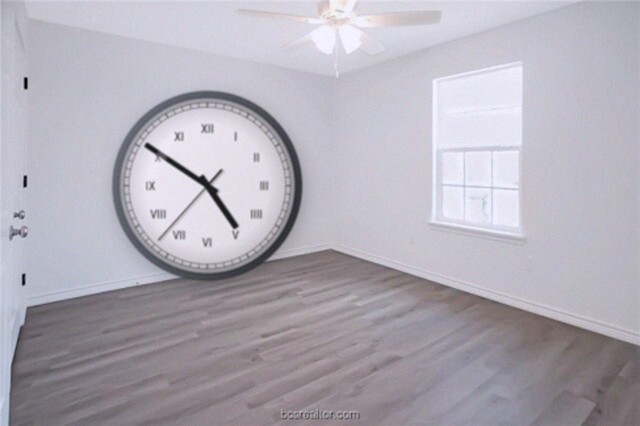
4:50:37
